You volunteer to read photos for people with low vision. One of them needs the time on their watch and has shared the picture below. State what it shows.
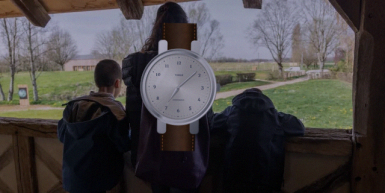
7:08
